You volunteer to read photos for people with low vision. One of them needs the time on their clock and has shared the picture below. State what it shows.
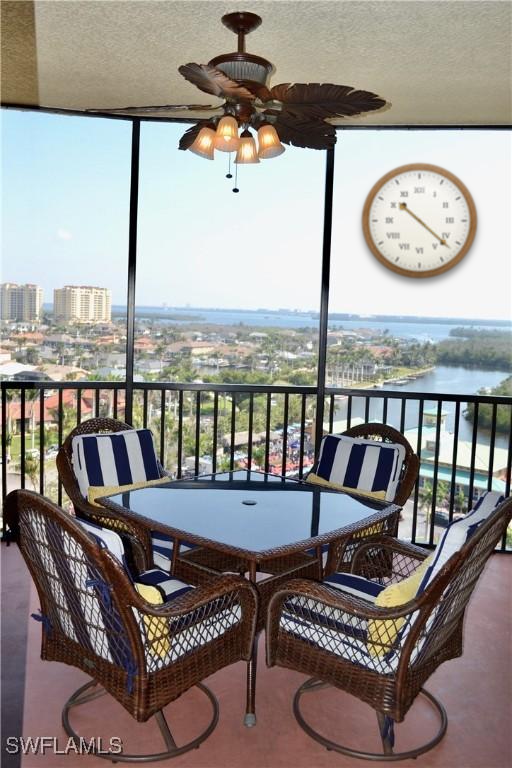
10:22
